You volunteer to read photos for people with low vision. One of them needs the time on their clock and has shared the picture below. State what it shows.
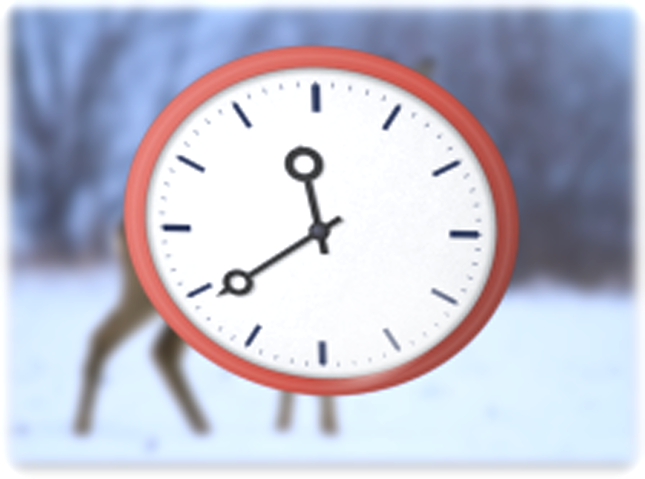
11:39
